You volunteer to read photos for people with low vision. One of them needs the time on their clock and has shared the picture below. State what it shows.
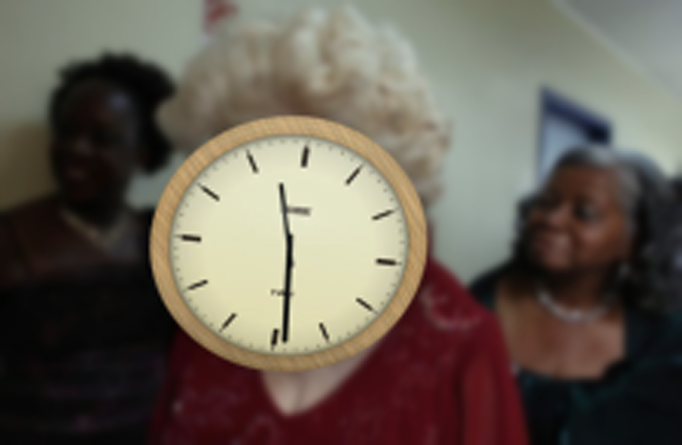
11:29
